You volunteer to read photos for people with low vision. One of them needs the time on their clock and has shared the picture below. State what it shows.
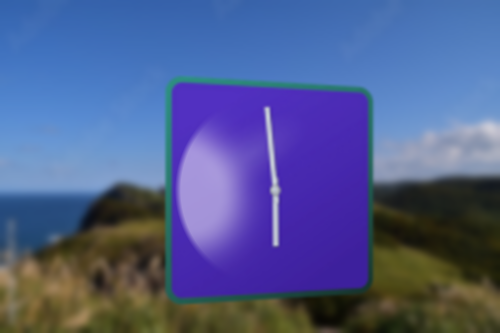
5:59
